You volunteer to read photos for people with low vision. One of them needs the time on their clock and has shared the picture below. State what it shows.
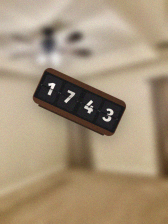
17:43
